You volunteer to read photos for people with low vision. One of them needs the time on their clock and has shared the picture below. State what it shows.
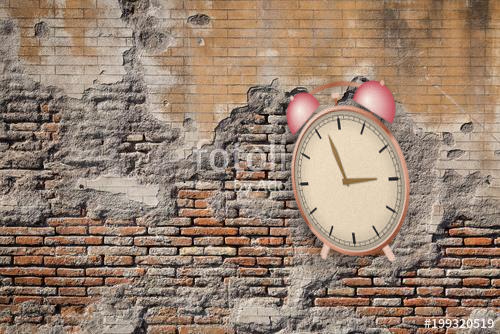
2:57
